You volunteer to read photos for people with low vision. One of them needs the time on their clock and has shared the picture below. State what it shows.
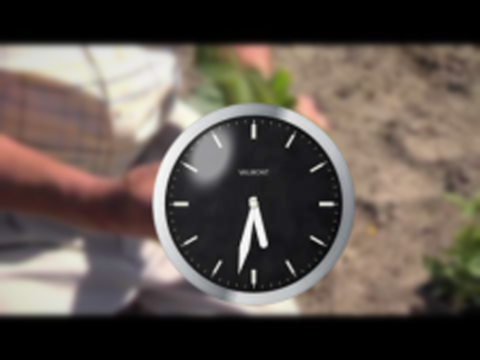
5:32
